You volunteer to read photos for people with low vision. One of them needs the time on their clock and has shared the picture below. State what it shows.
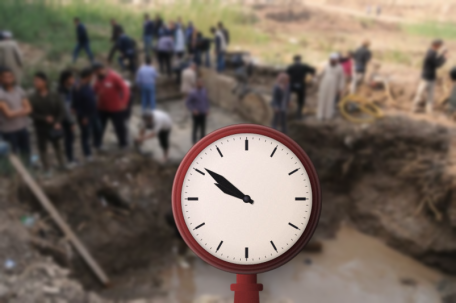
9:51
